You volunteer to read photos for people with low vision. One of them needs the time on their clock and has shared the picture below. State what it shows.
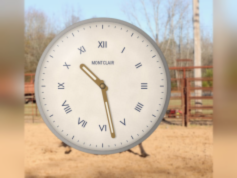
10:28
